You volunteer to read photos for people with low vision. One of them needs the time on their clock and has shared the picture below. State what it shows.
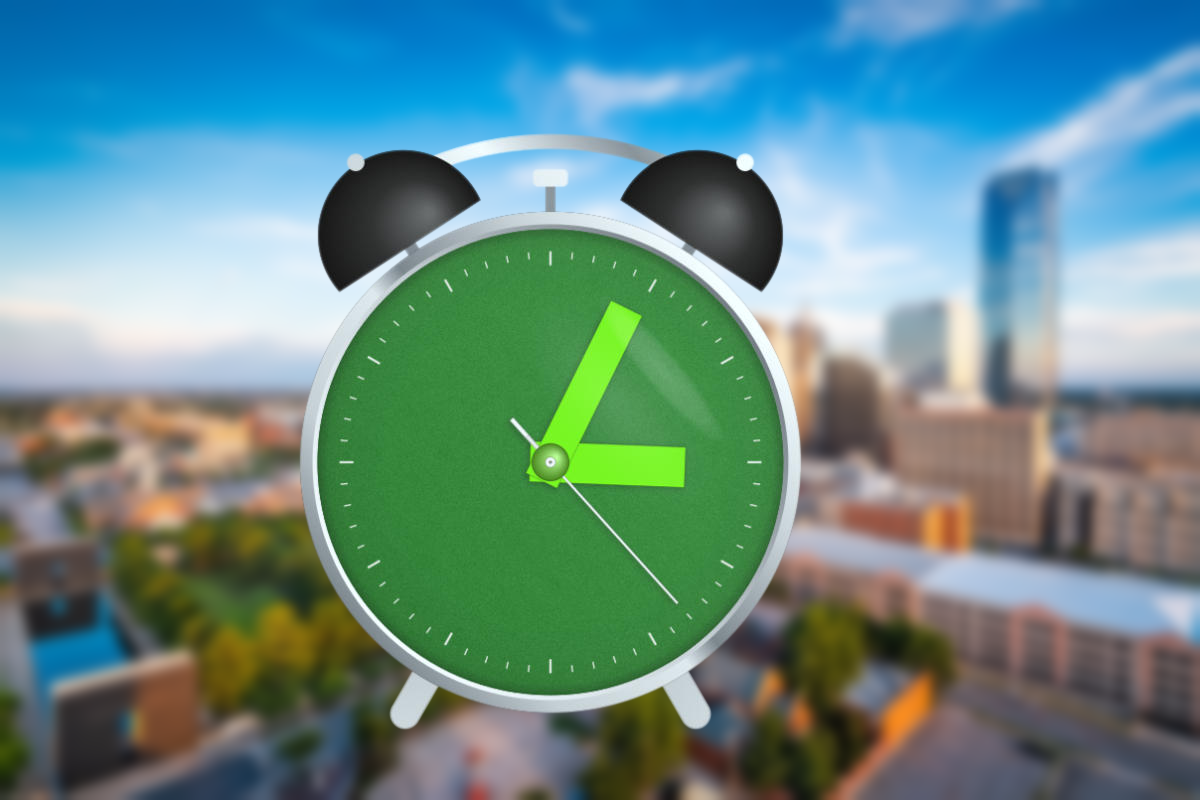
3:04:23
